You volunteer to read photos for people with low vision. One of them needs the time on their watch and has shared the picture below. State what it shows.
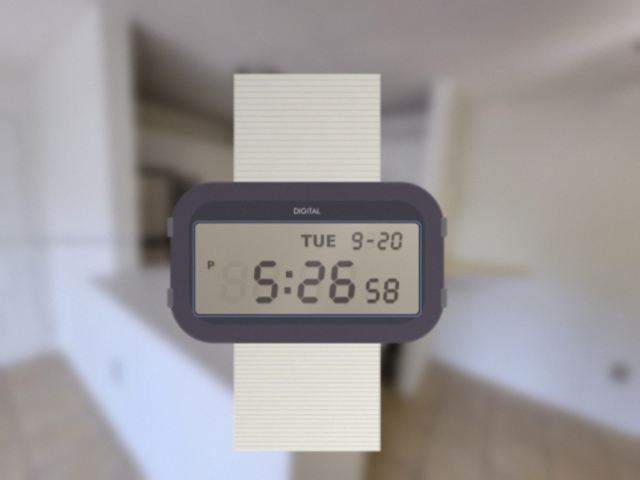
5:26:58
